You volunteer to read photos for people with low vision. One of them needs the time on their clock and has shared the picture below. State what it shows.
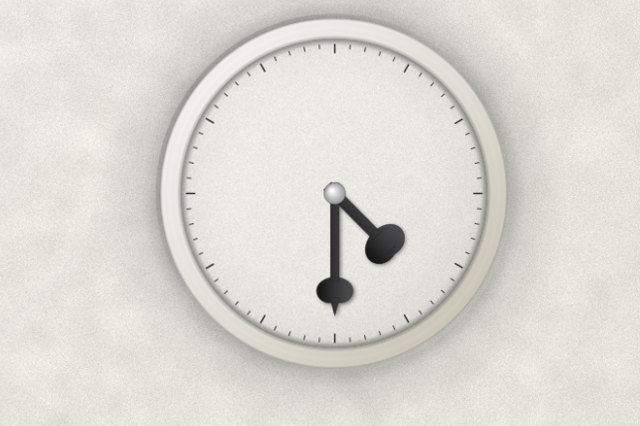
4:30
